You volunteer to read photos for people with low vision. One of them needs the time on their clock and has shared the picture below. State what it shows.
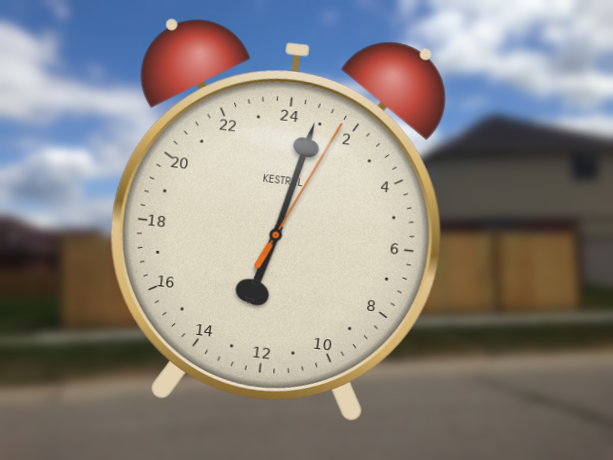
13:02:04
